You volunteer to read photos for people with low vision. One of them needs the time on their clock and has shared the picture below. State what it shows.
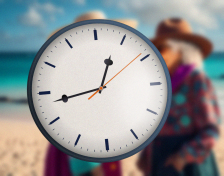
12:43:09
